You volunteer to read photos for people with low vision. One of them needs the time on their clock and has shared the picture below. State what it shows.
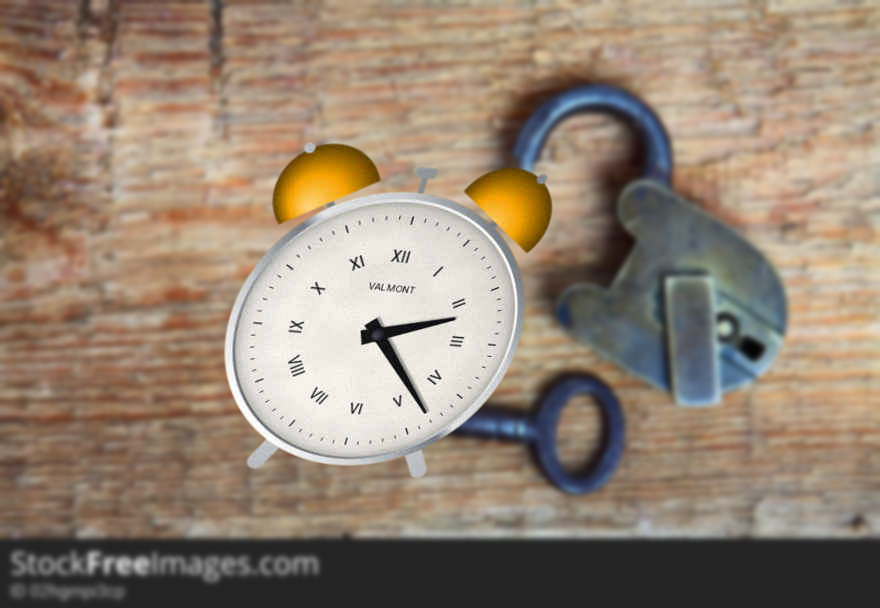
2:23
